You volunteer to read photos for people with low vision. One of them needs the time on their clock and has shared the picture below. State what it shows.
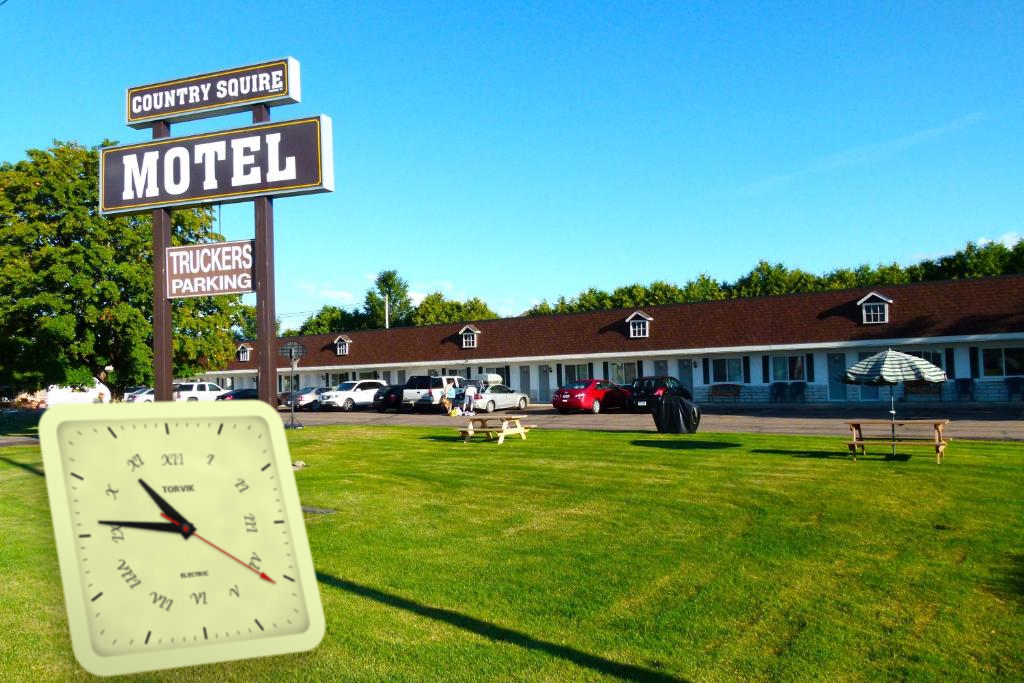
10:46:21
